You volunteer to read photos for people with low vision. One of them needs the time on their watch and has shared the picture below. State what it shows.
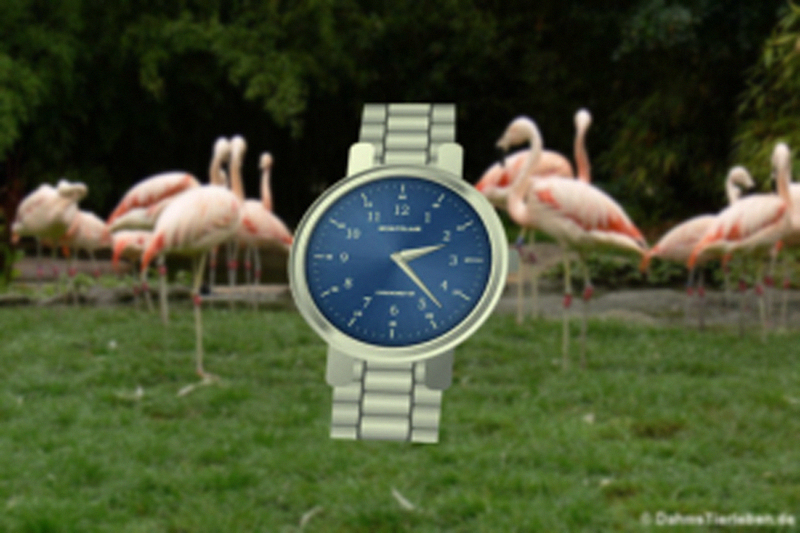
2:23
